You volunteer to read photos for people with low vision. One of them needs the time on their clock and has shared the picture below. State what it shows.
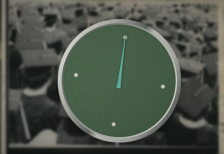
12:00
